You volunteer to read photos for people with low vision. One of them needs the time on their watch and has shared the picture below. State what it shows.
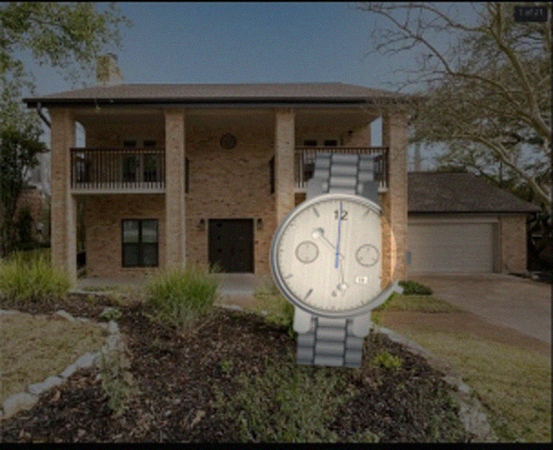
10:28
